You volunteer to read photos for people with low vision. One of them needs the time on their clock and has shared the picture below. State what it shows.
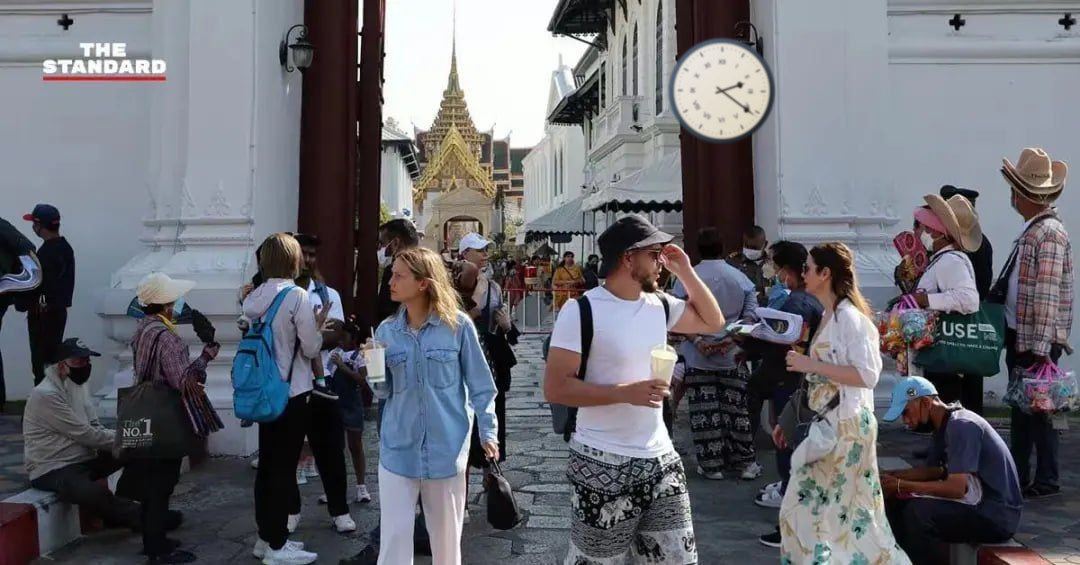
2:21
